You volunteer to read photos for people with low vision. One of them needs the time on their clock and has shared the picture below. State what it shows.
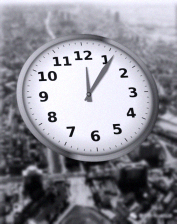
12:06
